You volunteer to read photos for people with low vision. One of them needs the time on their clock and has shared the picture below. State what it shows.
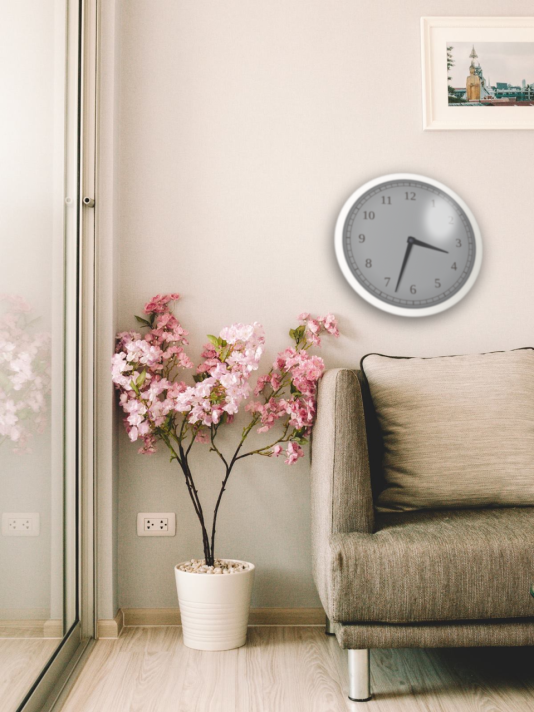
3:33
